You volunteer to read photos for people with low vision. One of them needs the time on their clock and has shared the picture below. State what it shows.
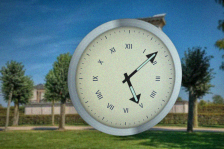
5:08
